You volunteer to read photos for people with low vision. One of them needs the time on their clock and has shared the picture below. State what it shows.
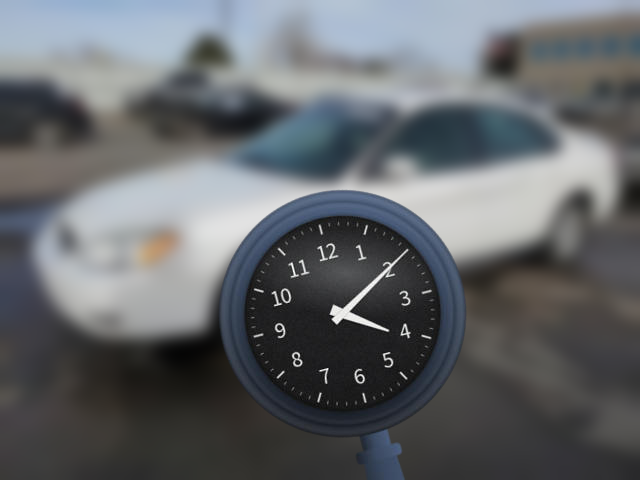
4:10
